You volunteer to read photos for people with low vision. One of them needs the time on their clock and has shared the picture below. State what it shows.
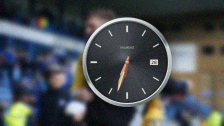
6:33
